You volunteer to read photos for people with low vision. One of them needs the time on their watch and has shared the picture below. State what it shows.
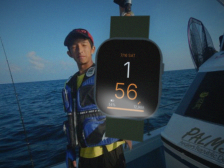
1:56
